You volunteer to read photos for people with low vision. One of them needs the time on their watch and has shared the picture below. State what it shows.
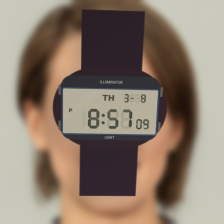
8:57:09
